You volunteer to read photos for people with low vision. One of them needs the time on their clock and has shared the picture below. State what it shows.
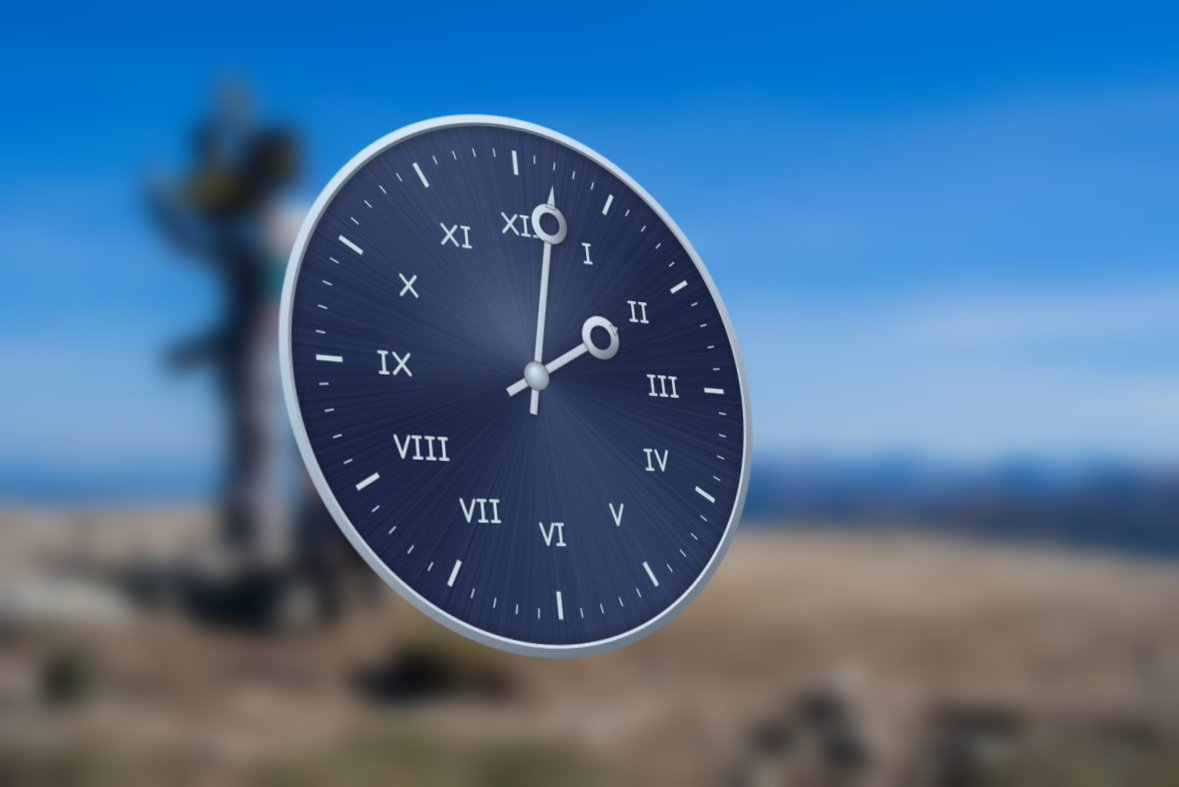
2:02
